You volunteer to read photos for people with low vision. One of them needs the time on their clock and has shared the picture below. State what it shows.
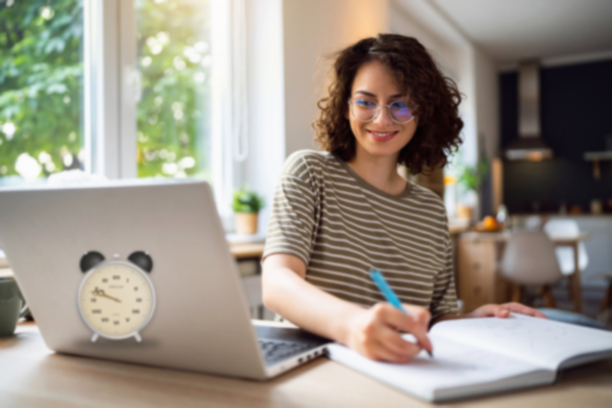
9:48
